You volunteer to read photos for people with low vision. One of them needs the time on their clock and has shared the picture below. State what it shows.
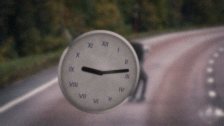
9:13
